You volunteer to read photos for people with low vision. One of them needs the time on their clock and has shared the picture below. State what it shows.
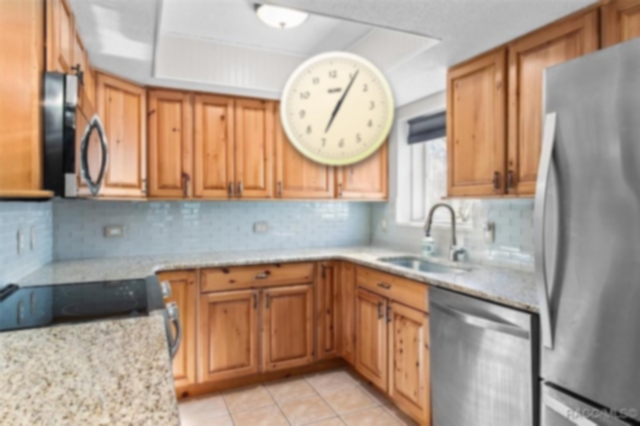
7:06
